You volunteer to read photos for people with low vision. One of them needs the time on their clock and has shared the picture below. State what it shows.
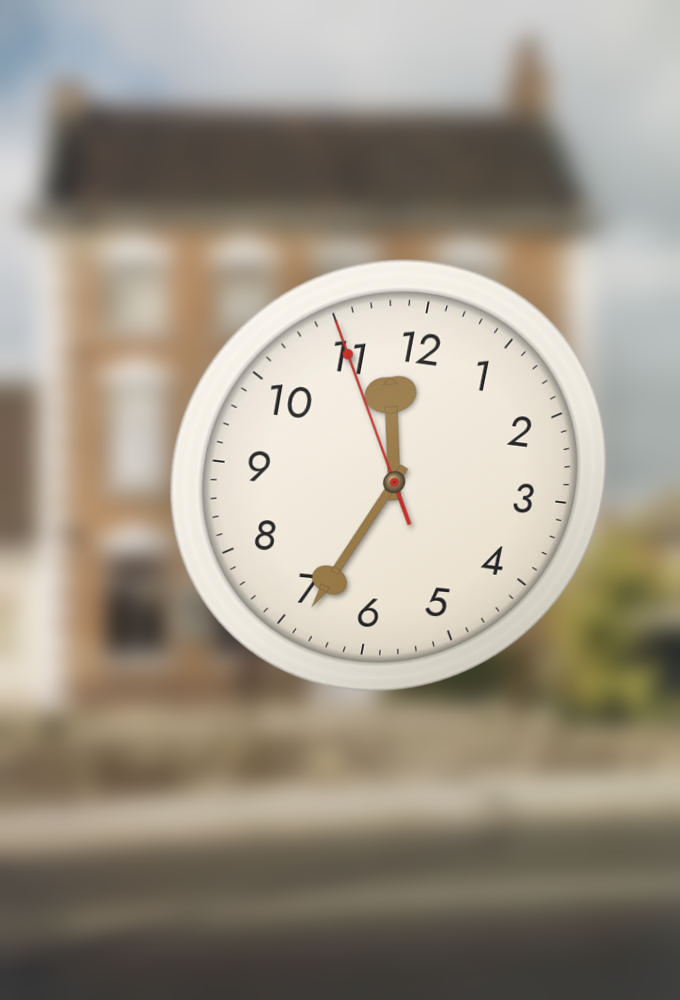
11:33:55
